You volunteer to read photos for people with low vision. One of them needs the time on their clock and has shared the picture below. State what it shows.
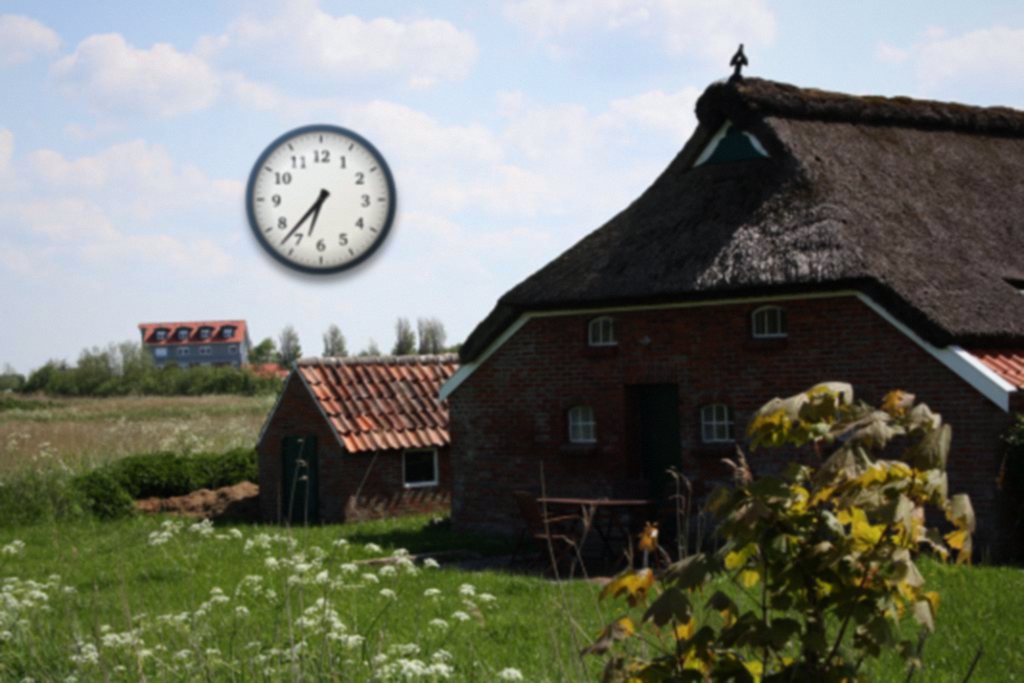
6:37
